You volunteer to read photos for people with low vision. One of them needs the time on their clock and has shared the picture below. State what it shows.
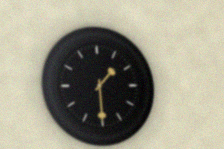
1:30
